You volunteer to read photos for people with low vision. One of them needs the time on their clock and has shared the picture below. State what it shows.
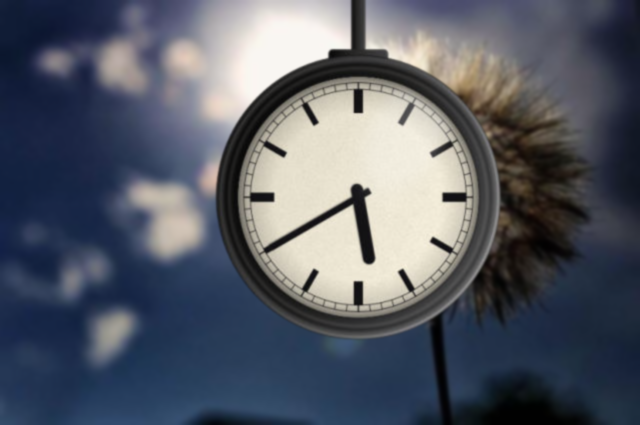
5:40
